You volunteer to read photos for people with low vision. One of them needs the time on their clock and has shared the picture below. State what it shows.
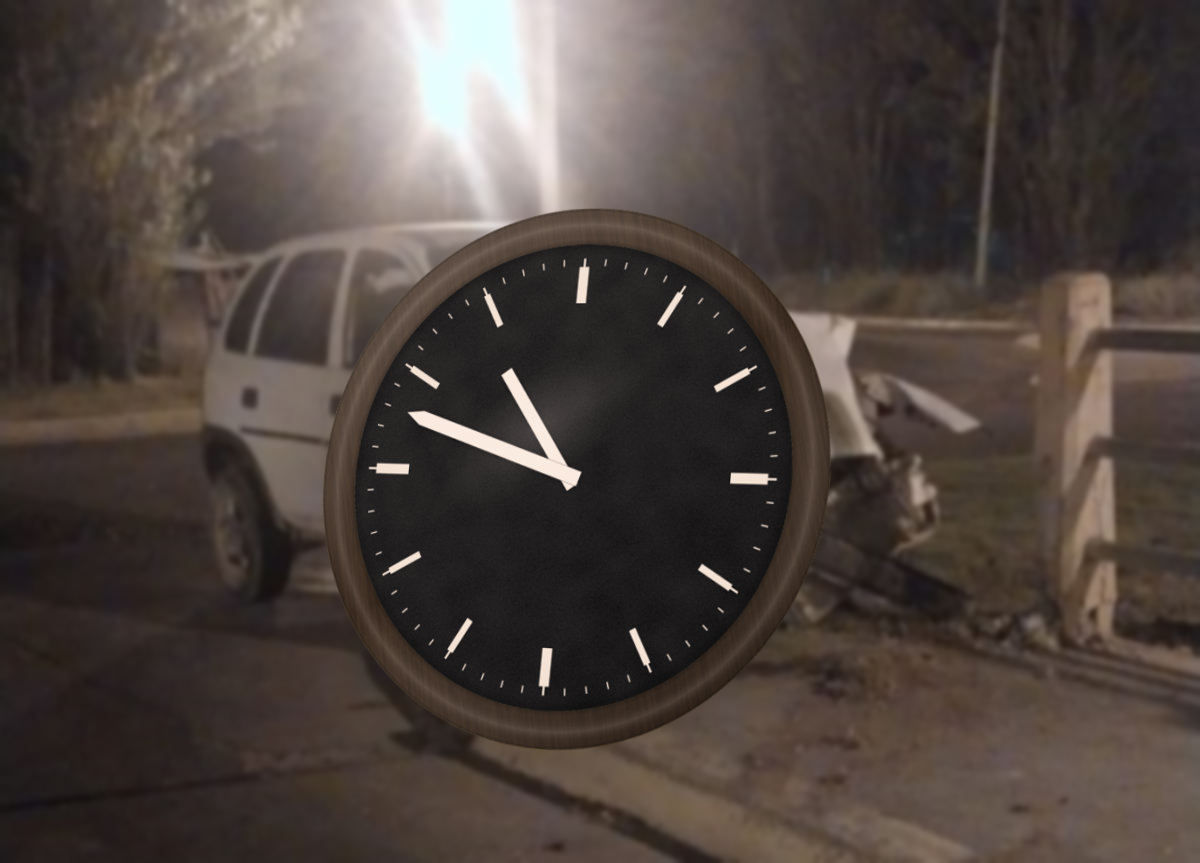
10:48
